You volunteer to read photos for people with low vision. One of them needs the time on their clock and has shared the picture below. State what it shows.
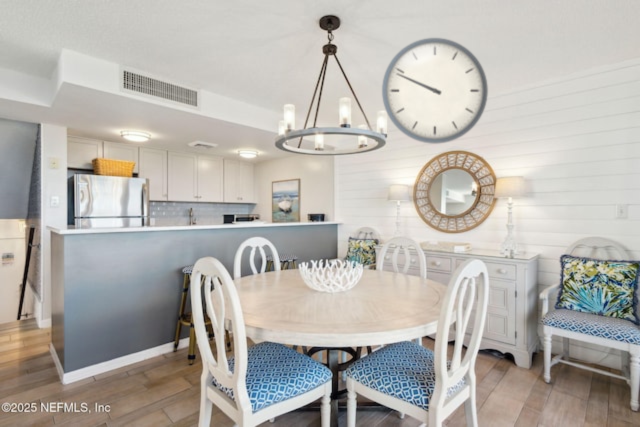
9:49
